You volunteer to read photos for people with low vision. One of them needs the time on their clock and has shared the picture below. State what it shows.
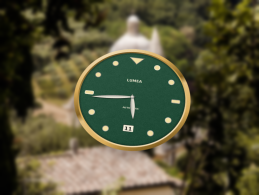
5:44
